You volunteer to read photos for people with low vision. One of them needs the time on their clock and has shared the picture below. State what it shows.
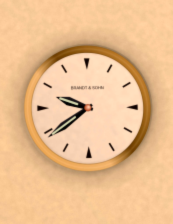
9:39
